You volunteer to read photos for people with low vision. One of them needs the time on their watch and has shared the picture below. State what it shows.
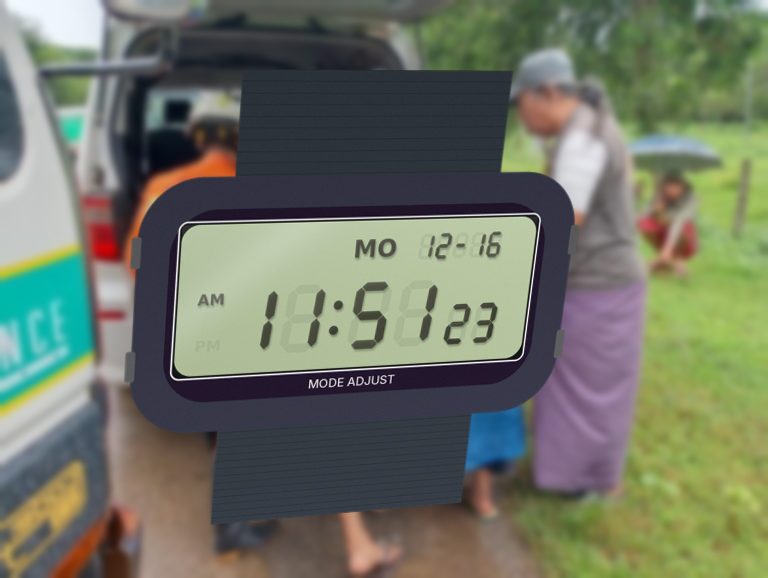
11:51:23
